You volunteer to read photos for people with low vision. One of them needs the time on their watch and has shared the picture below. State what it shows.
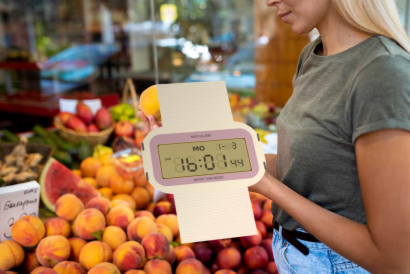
16:01:44
